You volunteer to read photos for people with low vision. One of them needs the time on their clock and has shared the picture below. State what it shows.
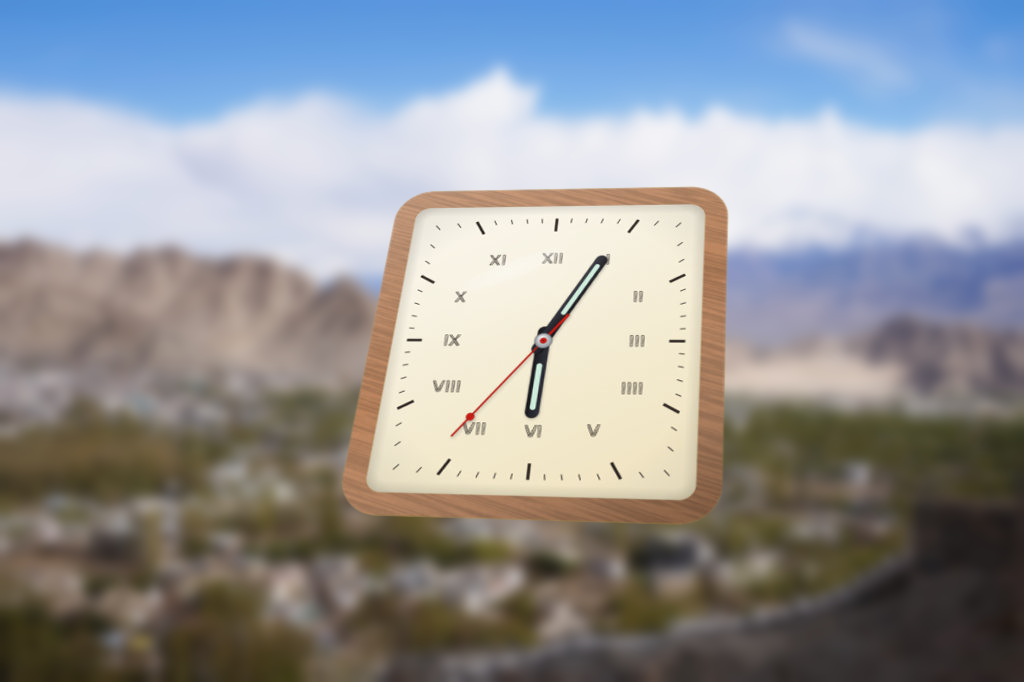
6:04:36
